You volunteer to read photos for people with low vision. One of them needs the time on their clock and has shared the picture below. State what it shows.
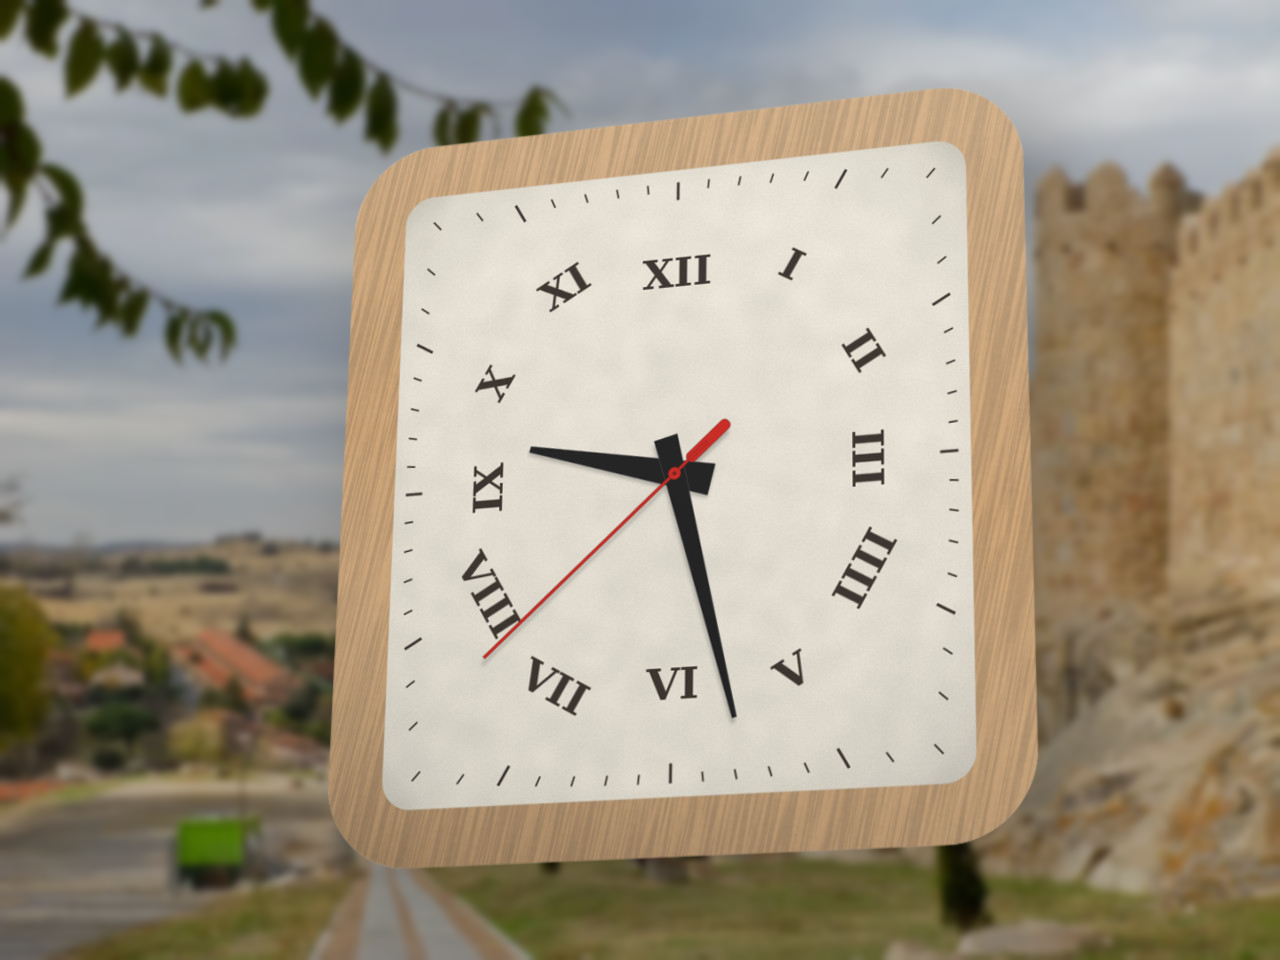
9:27:38
